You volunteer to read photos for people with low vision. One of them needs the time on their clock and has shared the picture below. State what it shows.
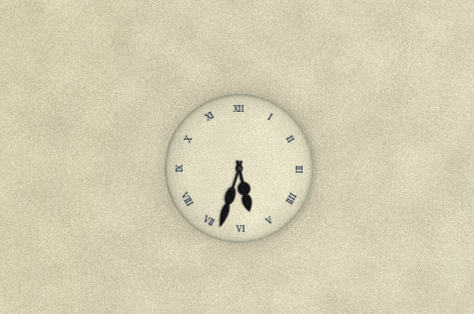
5:33
